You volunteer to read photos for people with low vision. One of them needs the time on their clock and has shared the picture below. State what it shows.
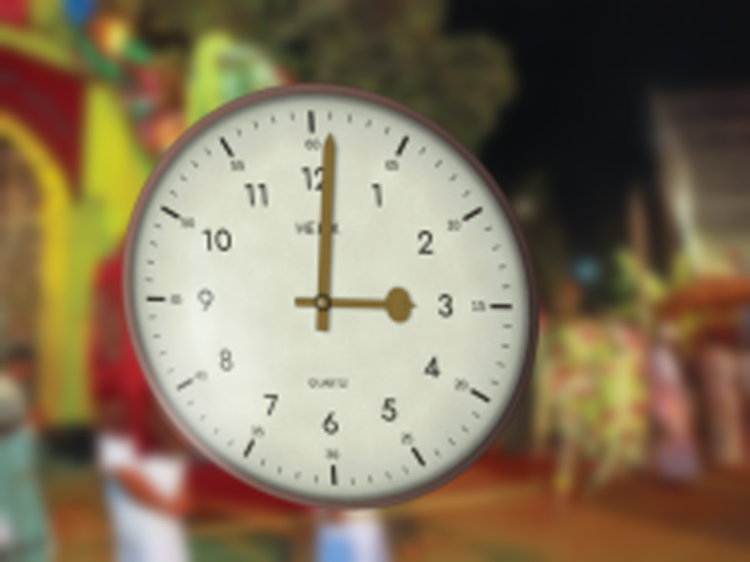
3:01
